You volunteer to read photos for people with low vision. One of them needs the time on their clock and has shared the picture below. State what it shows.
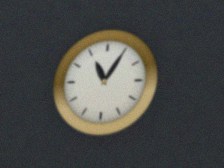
11:05
